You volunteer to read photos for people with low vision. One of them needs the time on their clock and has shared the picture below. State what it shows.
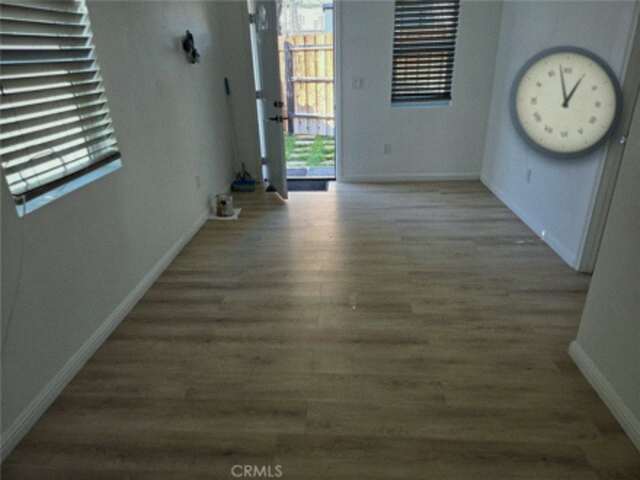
12:58
